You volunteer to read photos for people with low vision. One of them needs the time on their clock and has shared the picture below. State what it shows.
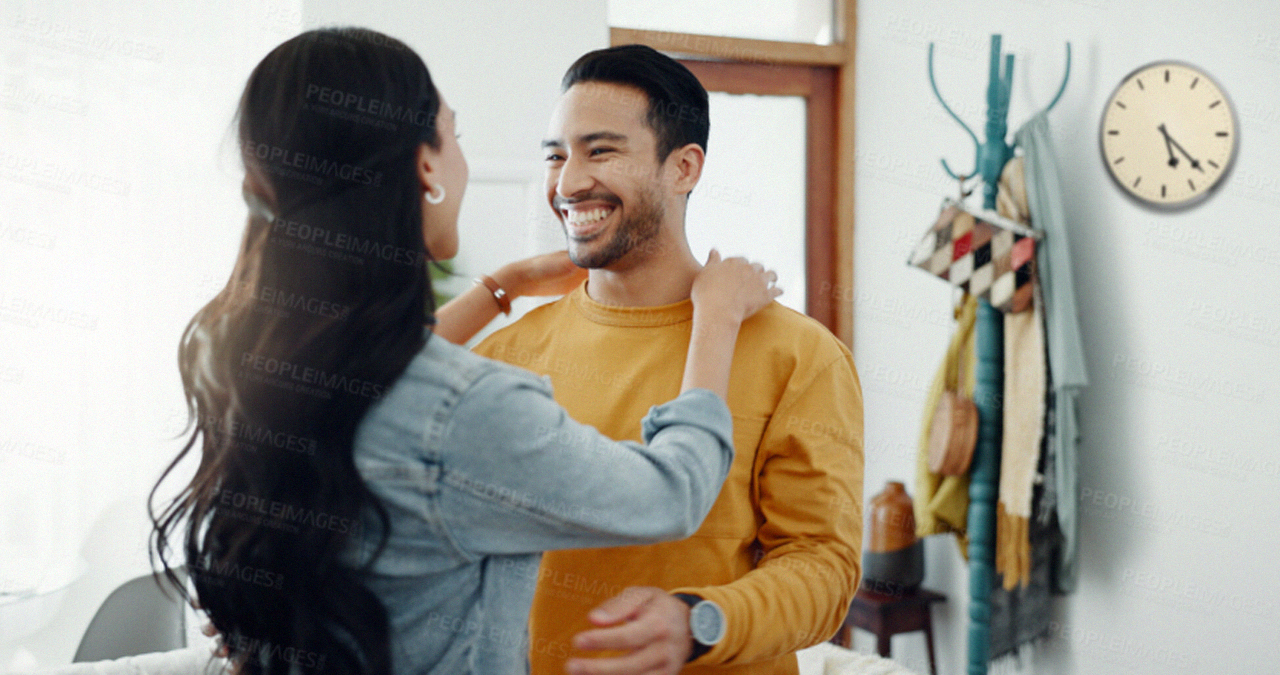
5:22
